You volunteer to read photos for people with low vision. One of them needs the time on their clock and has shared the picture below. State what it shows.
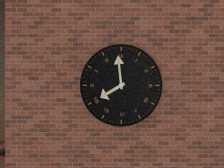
7:59
